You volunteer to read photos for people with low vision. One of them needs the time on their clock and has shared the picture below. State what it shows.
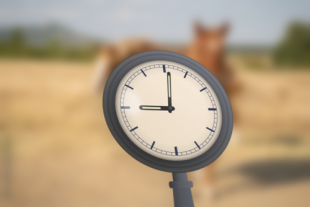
9:01
